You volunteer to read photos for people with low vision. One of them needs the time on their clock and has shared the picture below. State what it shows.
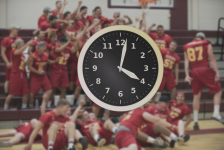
4:02
